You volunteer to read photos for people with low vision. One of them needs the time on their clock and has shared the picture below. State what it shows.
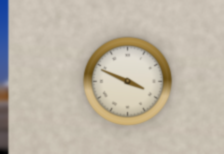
3:49
